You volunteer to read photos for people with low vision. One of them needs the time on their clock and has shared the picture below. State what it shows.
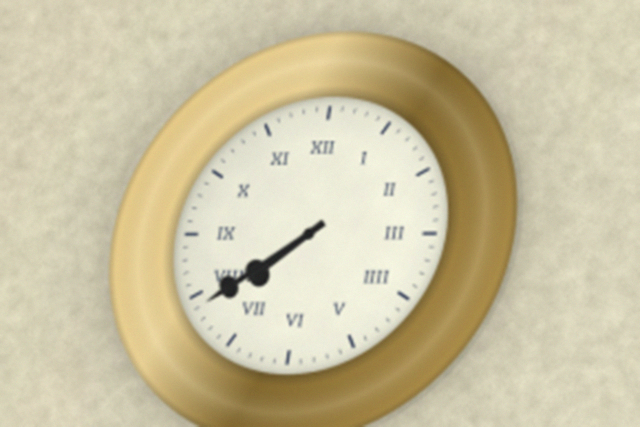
7:39
